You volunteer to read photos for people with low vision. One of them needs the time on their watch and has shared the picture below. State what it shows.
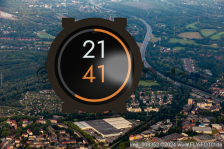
21:41
